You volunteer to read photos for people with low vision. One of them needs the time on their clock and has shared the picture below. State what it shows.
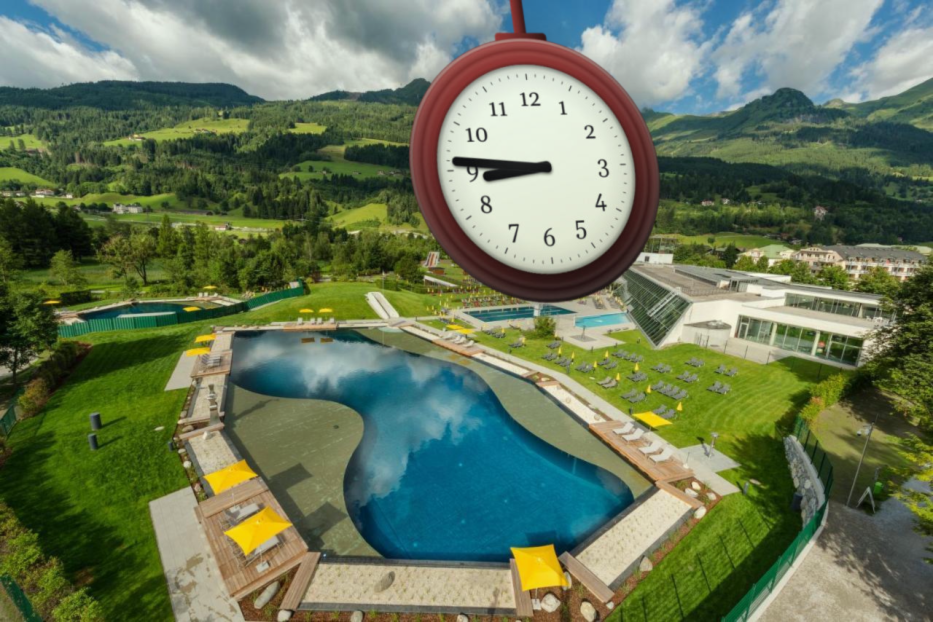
8:46
